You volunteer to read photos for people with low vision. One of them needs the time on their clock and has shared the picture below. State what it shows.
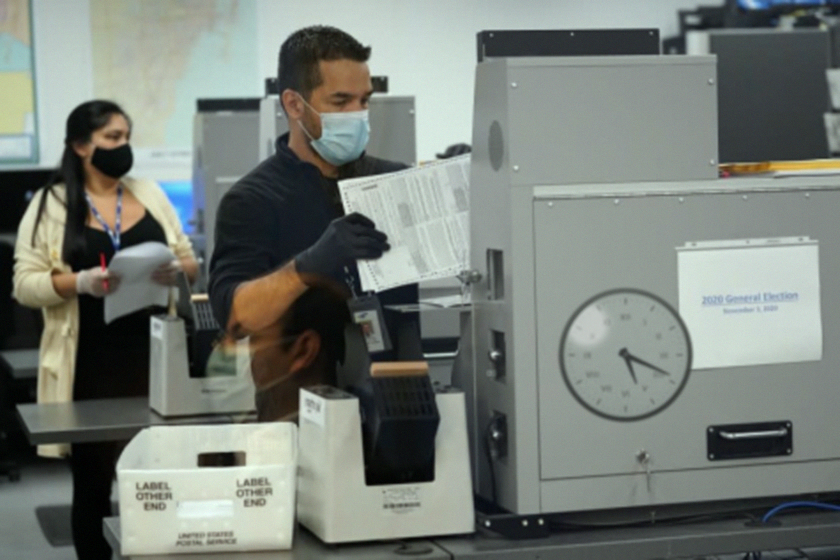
5:19
